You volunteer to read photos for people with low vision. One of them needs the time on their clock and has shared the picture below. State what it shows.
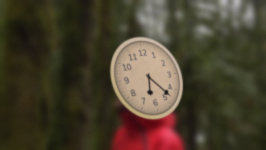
6:23
